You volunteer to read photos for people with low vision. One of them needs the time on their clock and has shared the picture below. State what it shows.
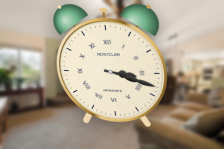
3:18
